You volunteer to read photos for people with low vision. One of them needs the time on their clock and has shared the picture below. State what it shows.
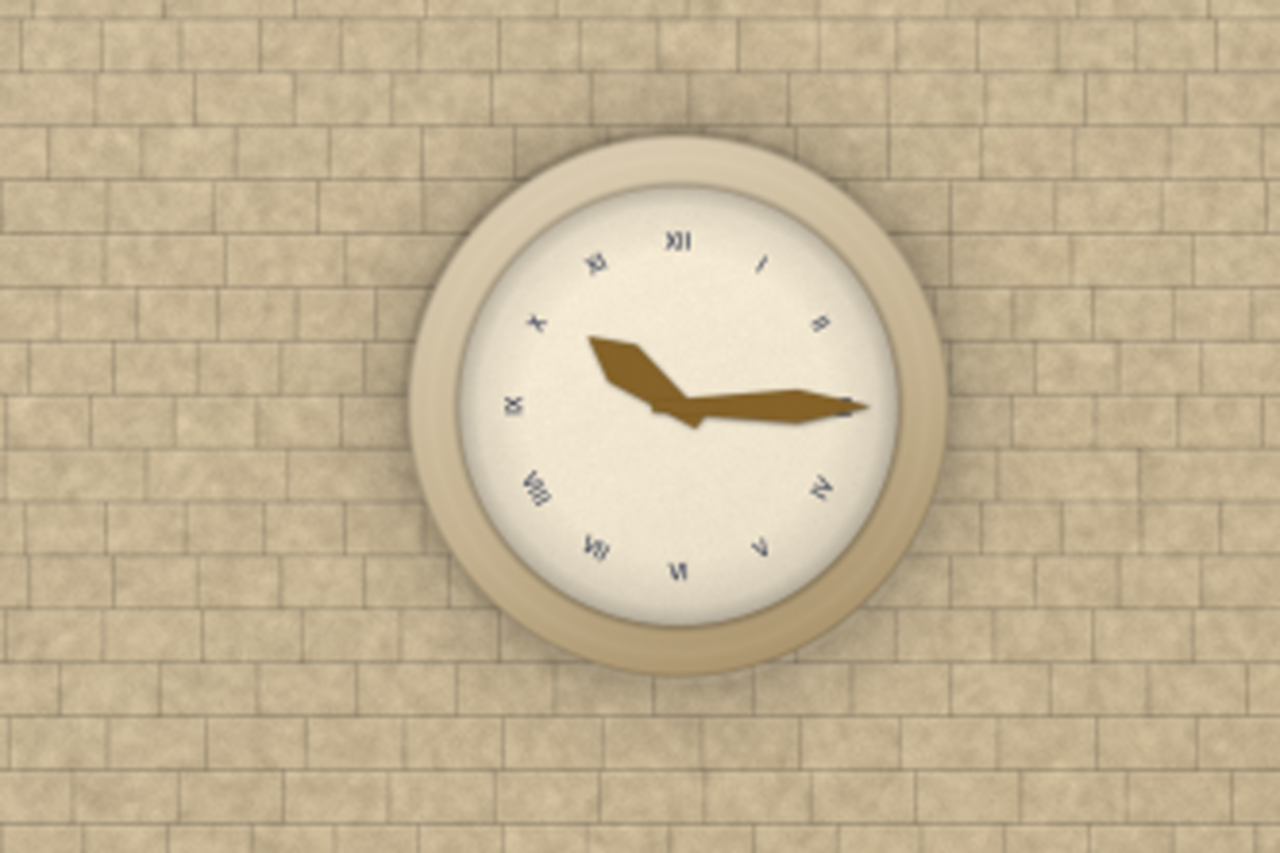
10:15
